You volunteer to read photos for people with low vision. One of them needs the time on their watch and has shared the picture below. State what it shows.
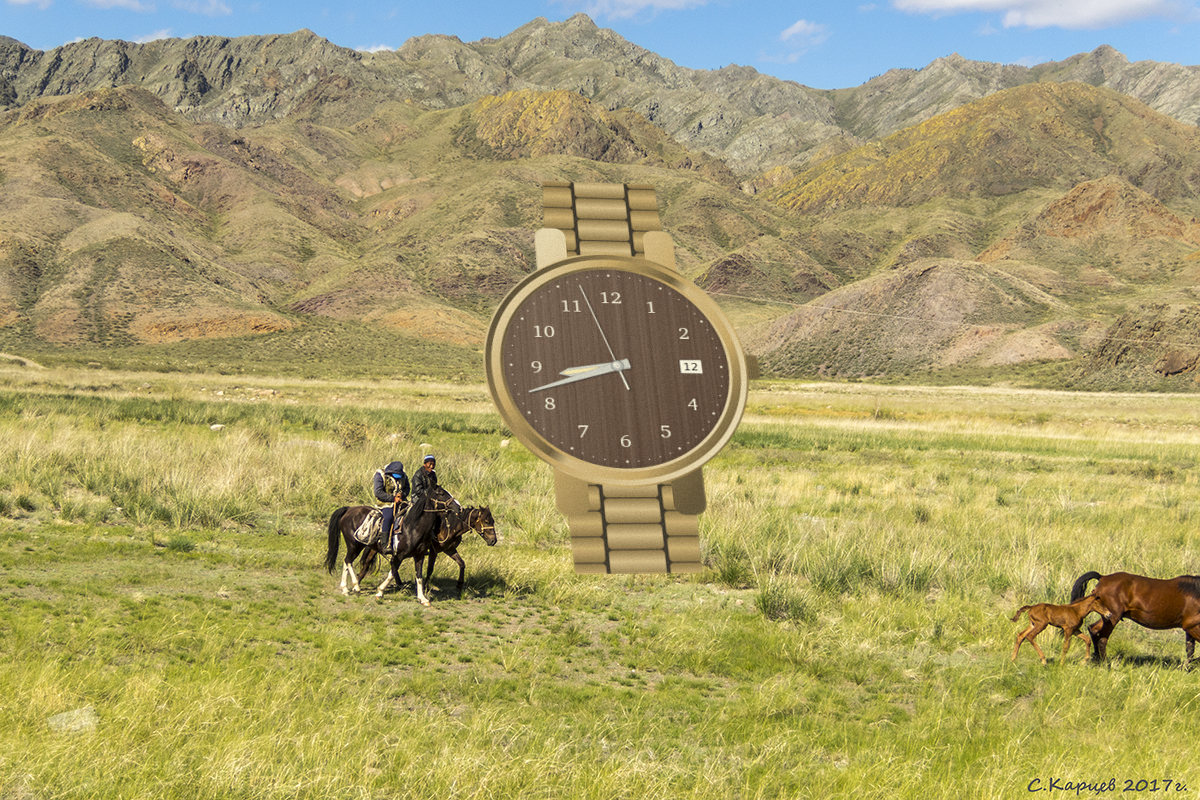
8:41:57
